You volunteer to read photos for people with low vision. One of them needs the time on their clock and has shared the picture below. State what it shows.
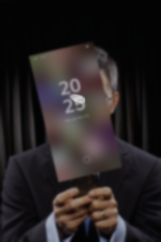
20:25
